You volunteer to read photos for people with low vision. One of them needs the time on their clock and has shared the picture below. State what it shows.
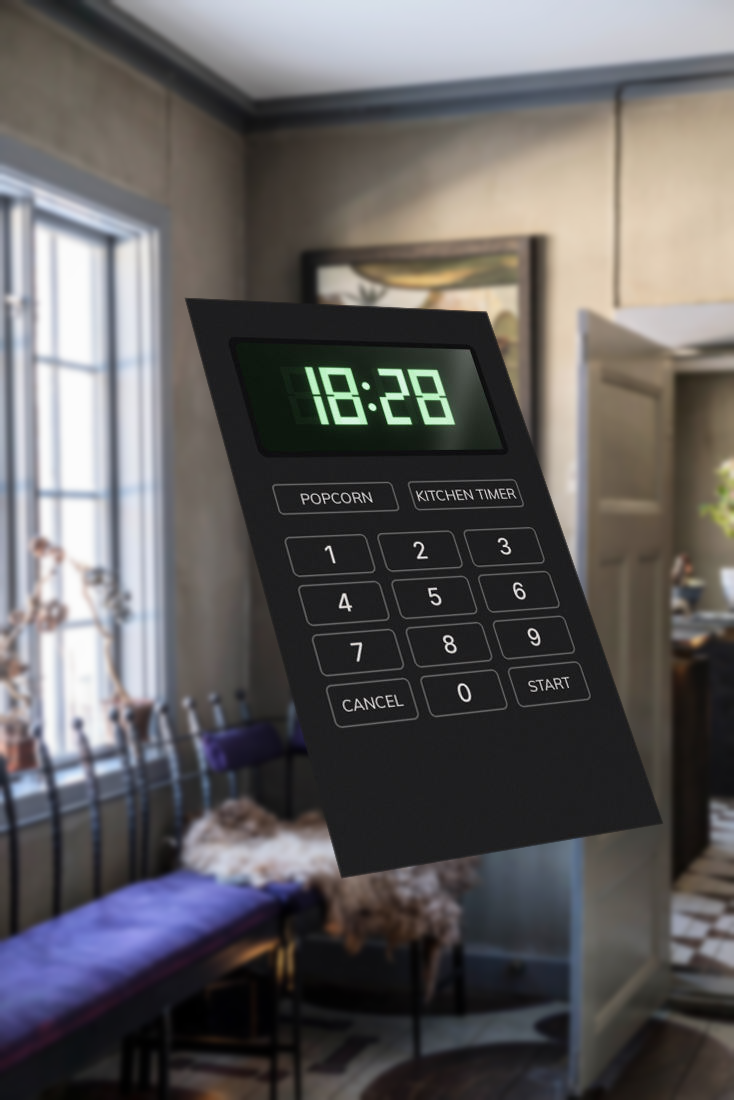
18:28
